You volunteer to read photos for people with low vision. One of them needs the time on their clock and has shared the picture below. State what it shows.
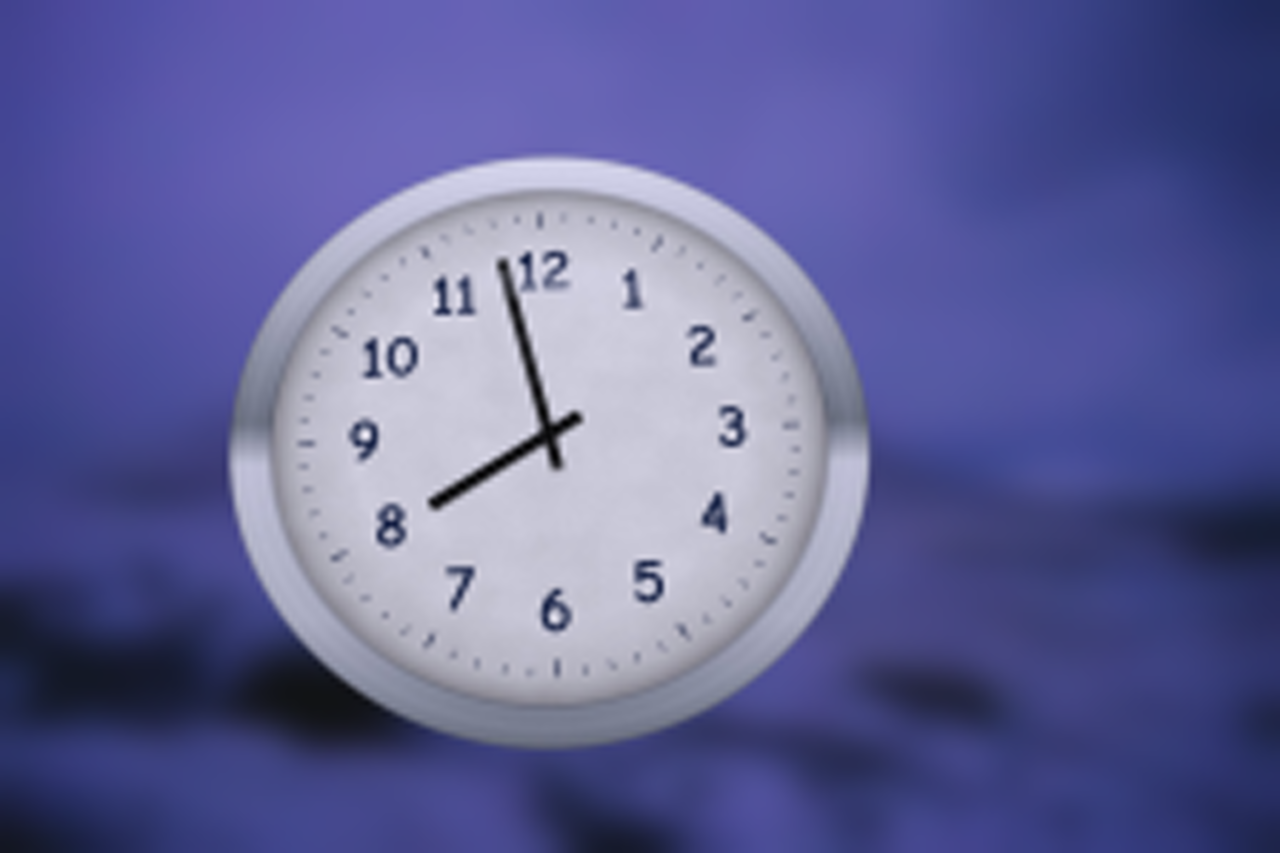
7:58
